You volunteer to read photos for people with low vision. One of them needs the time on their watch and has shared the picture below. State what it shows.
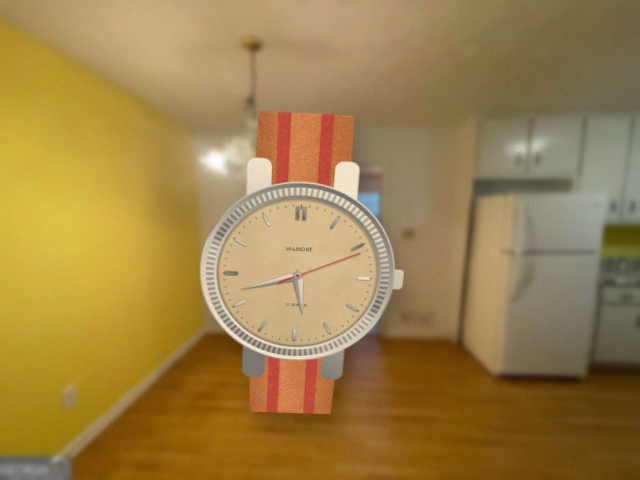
5:42:11
